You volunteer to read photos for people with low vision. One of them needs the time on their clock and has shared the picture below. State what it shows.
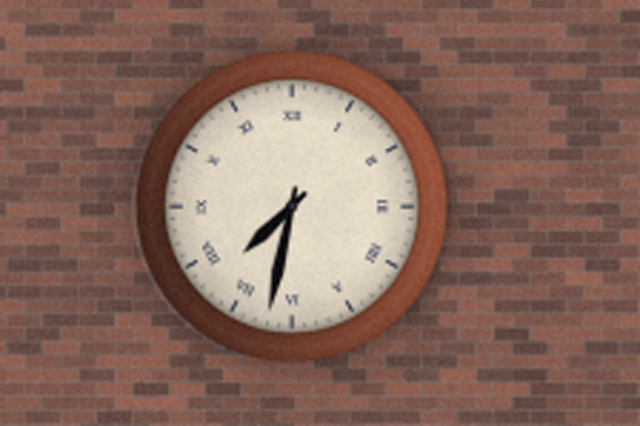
7:32
